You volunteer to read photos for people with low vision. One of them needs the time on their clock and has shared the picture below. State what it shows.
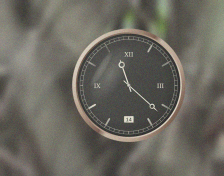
11:22
